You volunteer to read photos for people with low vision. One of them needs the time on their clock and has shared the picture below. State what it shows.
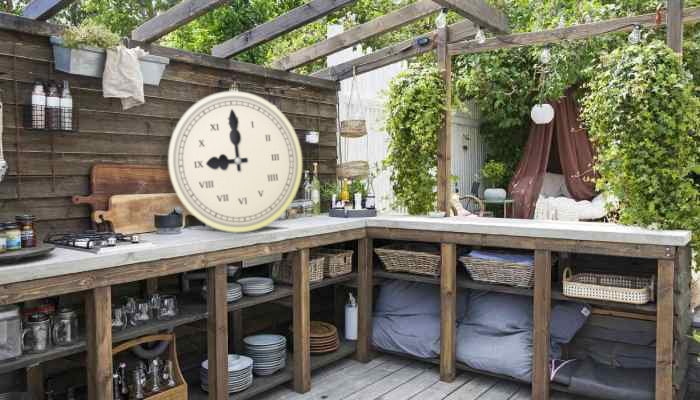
9:00
